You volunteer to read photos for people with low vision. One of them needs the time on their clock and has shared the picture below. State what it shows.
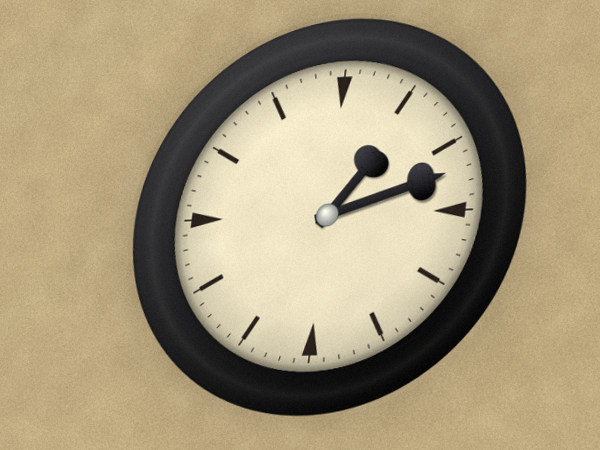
1:12
